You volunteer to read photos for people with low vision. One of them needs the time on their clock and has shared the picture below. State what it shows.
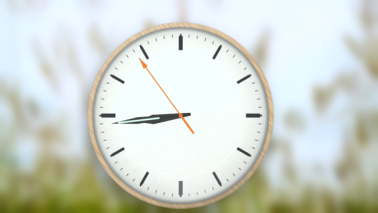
8:43:54
